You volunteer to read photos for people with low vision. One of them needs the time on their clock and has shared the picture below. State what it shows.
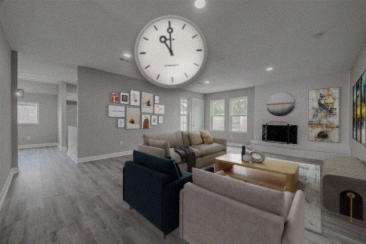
11:00
